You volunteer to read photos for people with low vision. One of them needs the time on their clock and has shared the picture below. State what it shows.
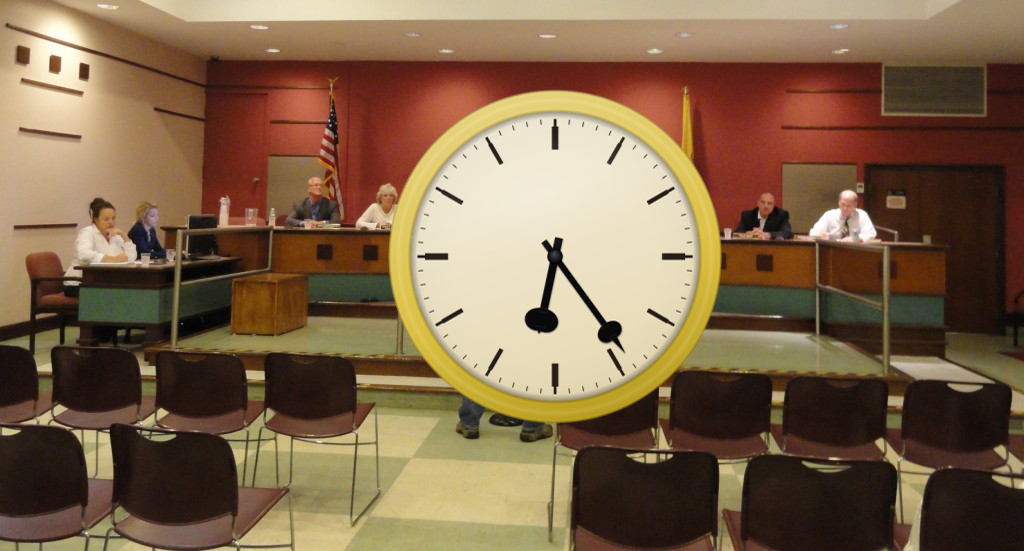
6:24
